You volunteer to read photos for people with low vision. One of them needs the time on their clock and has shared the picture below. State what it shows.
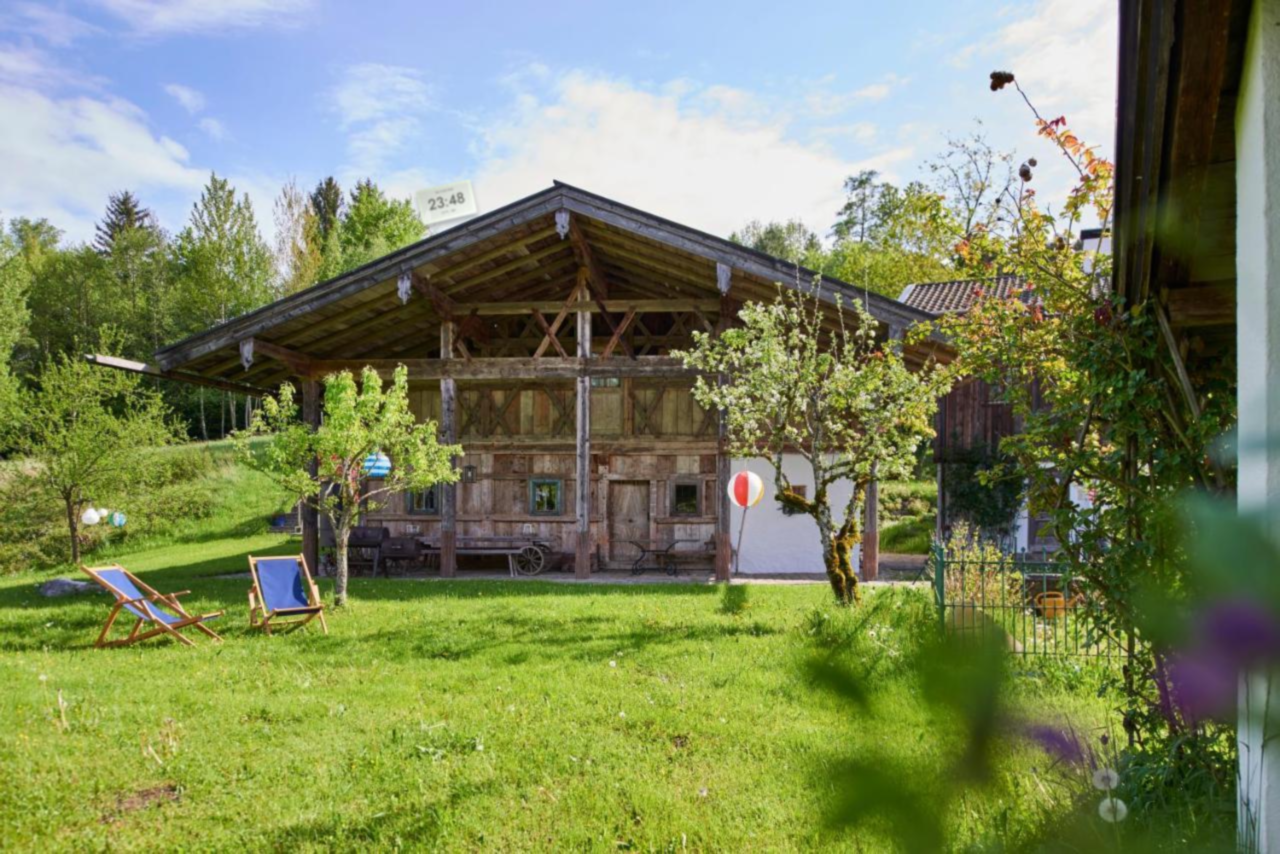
23:48
